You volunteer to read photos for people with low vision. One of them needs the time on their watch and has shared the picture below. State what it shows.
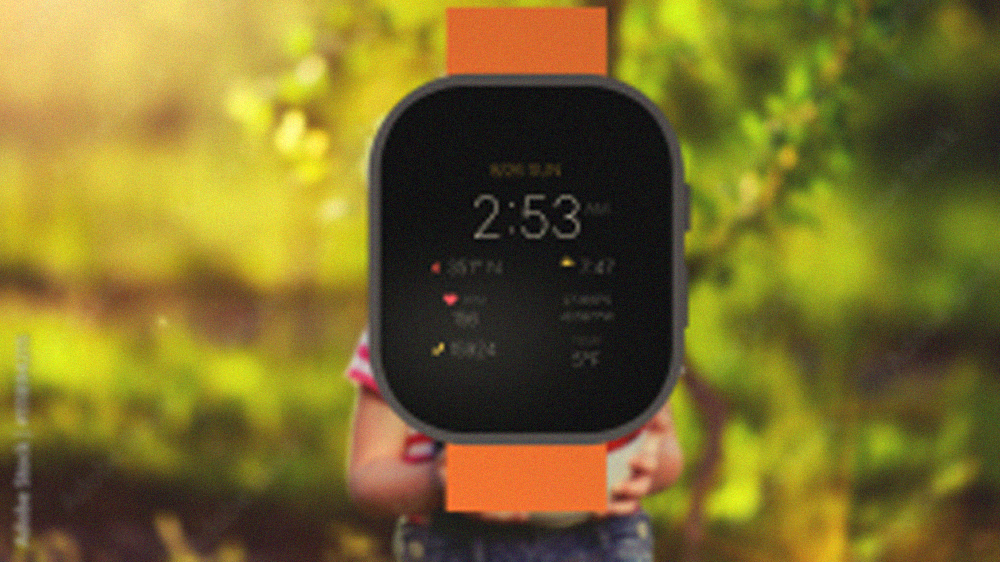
2:53
